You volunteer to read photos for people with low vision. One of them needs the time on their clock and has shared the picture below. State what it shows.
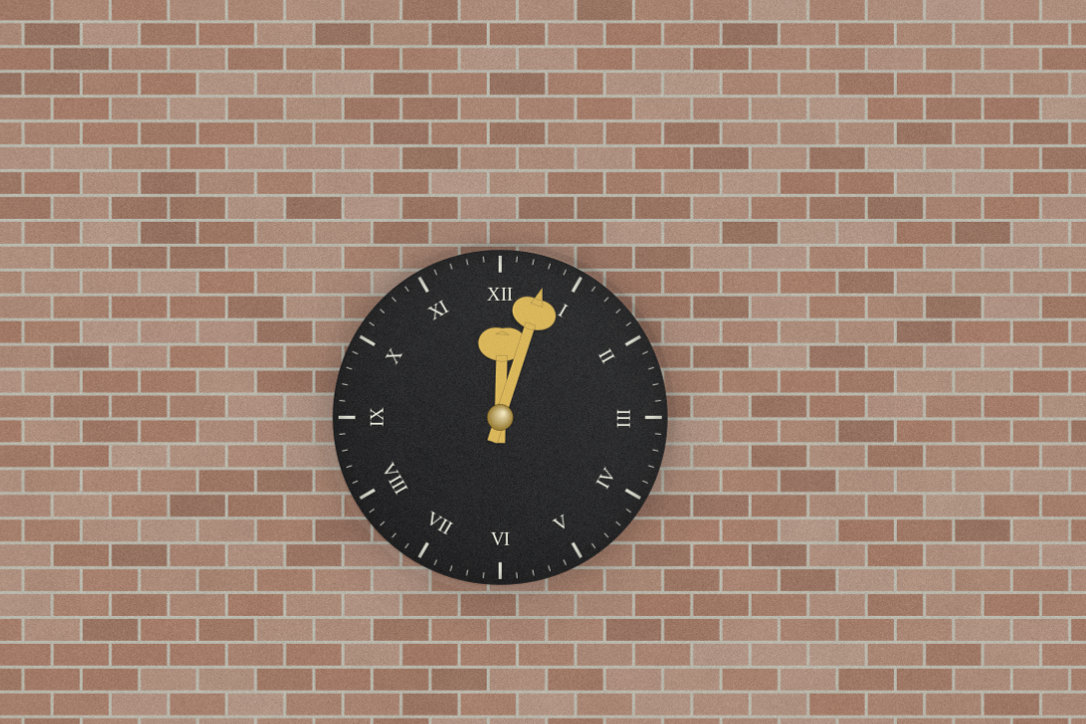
12:03
